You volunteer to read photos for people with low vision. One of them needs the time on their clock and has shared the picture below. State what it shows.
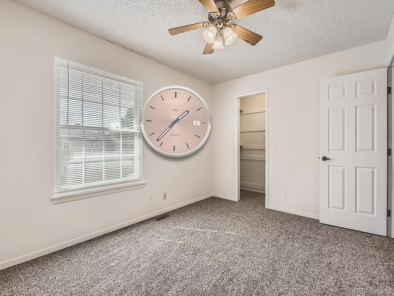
1:37
